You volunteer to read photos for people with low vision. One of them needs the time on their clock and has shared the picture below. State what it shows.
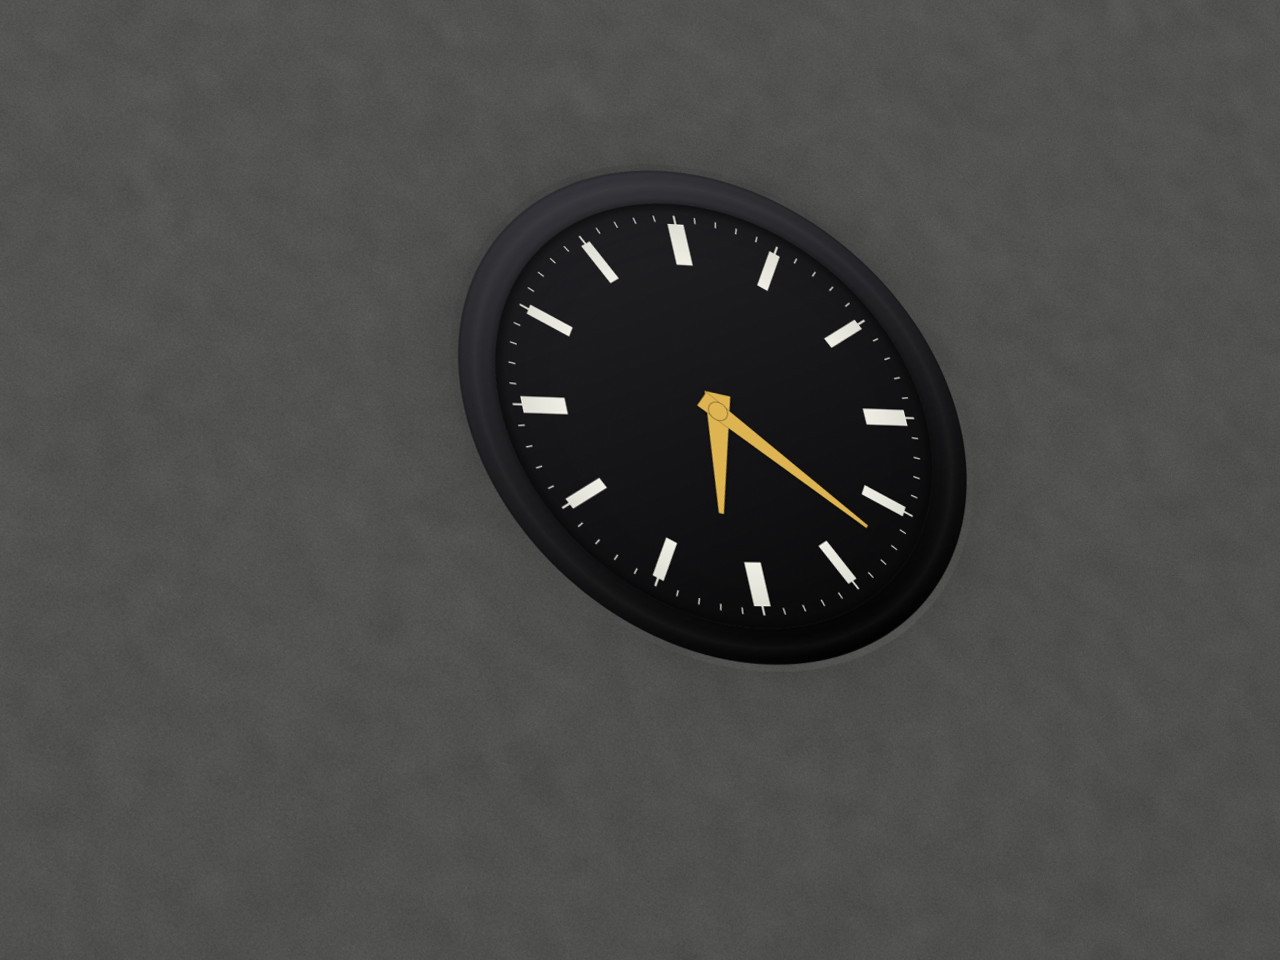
6:22
